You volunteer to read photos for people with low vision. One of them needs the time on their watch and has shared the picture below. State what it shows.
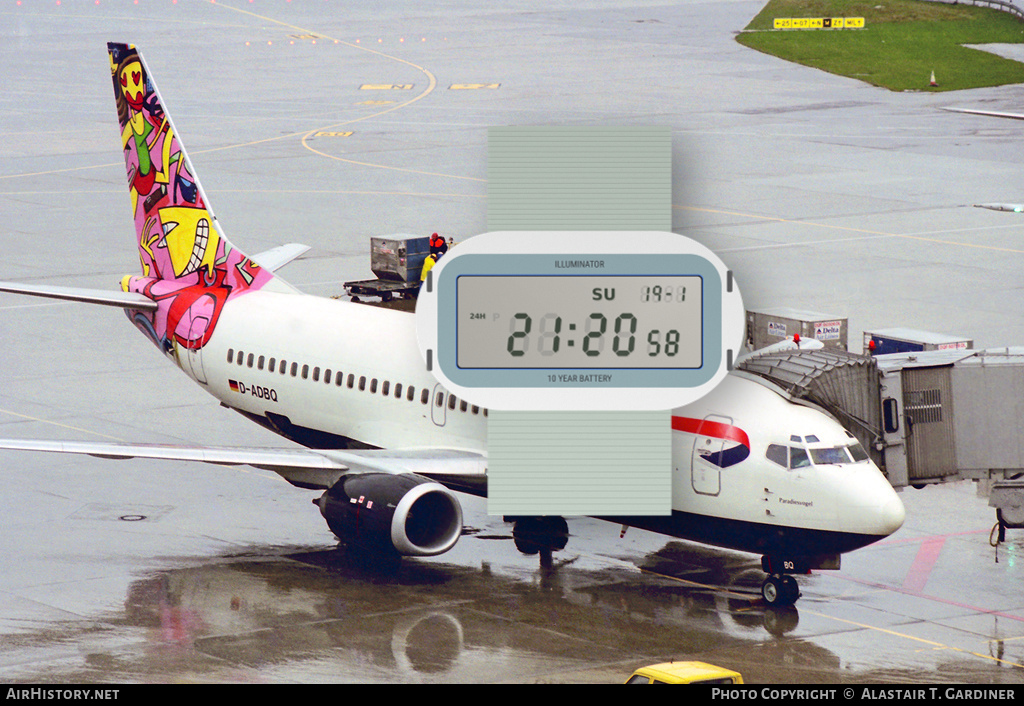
21:20:58
